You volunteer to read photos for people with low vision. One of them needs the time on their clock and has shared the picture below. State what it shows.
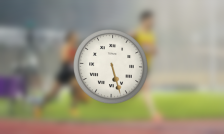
5:27
